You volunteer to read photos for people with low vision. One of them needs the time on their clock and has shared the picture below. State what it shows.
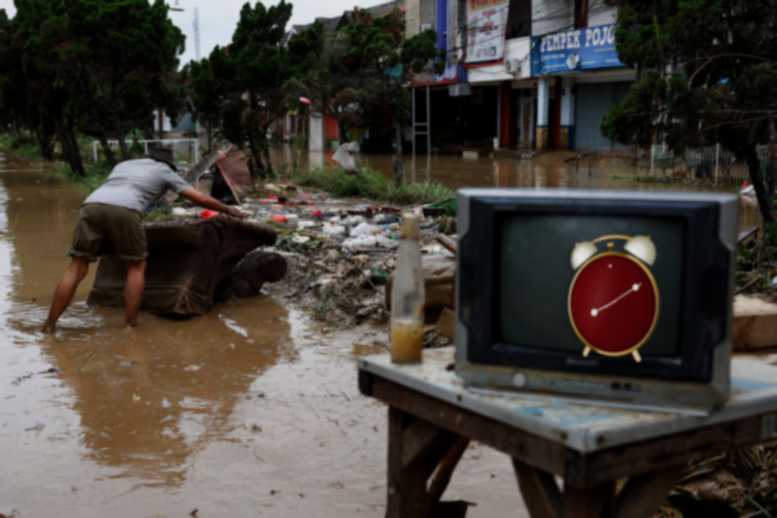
8:10
